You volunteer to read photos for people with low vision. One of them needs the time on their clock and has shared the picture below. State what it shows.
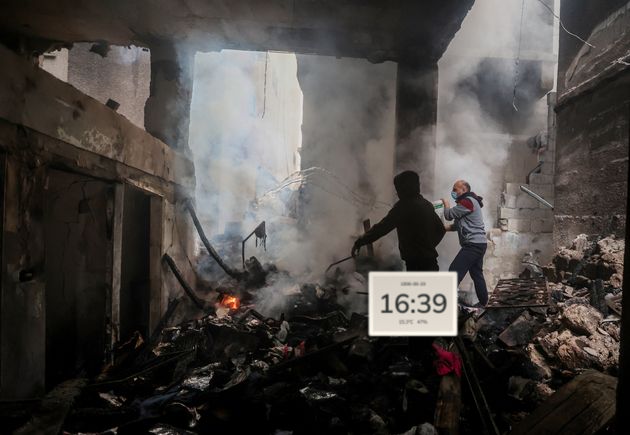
16:39
